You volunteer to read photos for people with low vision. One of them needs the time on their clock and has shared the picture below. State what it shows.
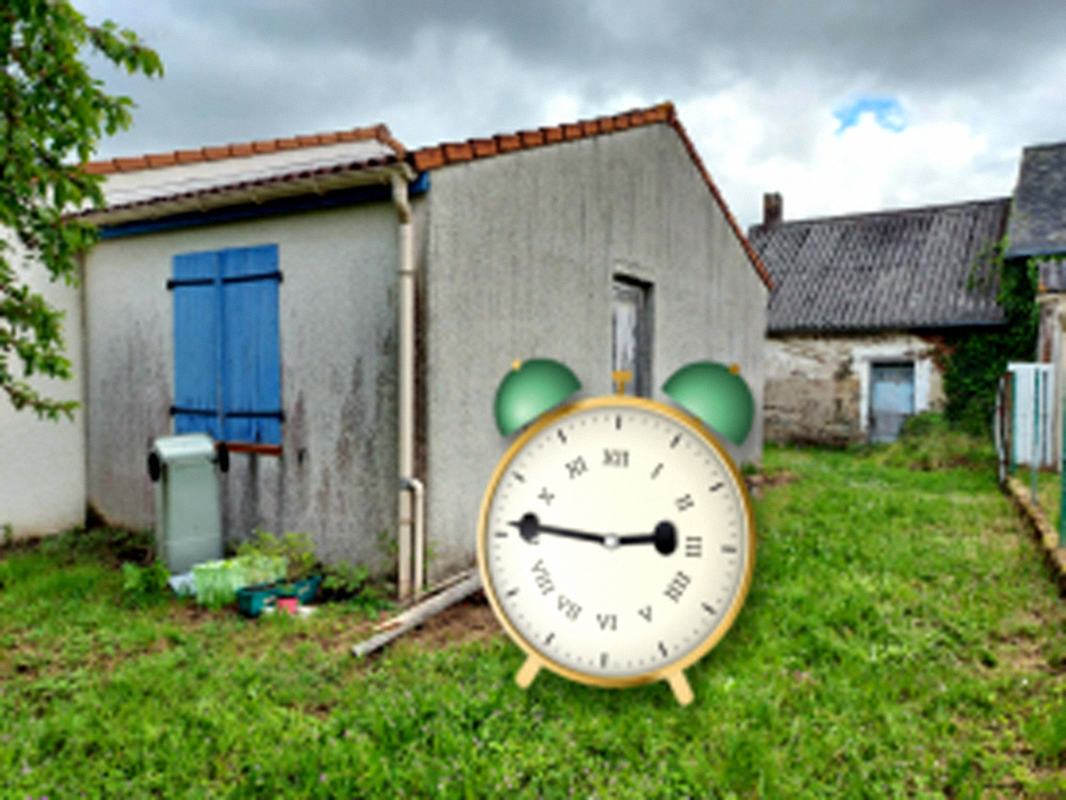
2:46
